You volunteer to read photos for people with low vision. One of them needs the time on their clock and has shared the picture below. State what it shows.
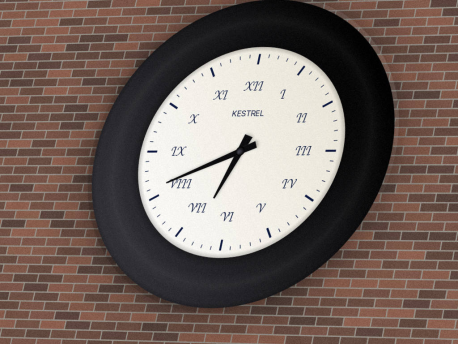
6:41
